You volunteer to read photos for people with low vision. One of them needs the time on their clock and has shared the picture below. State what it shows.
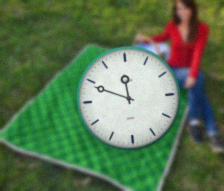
11:49
